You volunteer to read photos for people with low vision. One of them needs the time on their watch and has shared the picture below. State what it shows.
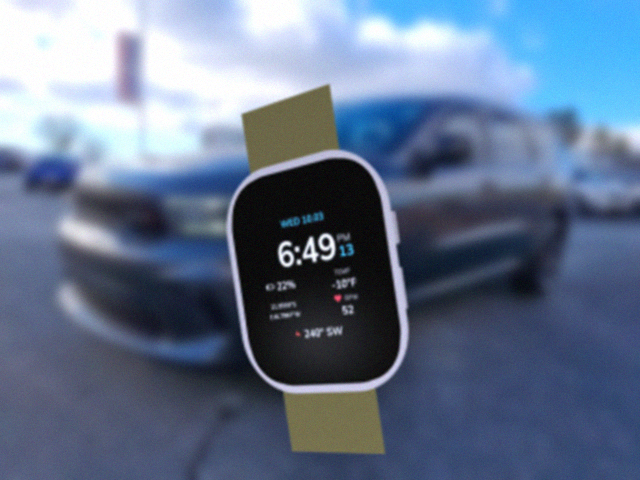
6:49
